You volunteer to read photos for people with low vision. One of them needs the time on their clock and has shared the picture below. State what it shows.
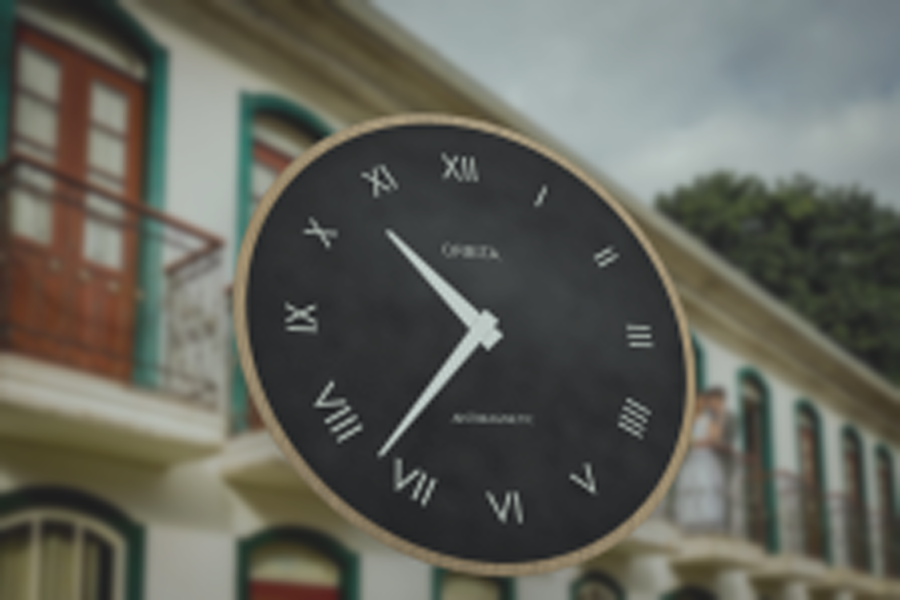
10:37
